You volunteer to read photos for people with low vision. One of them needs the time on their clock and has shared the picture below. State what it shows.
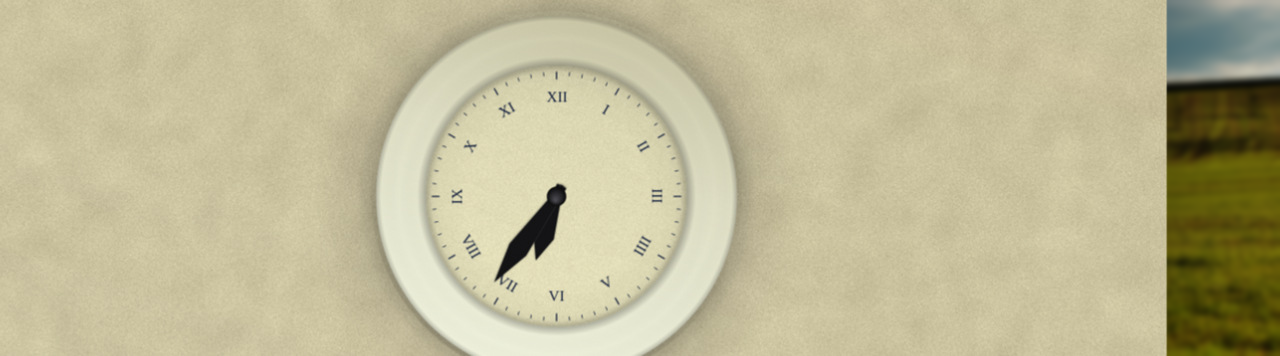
6:36
